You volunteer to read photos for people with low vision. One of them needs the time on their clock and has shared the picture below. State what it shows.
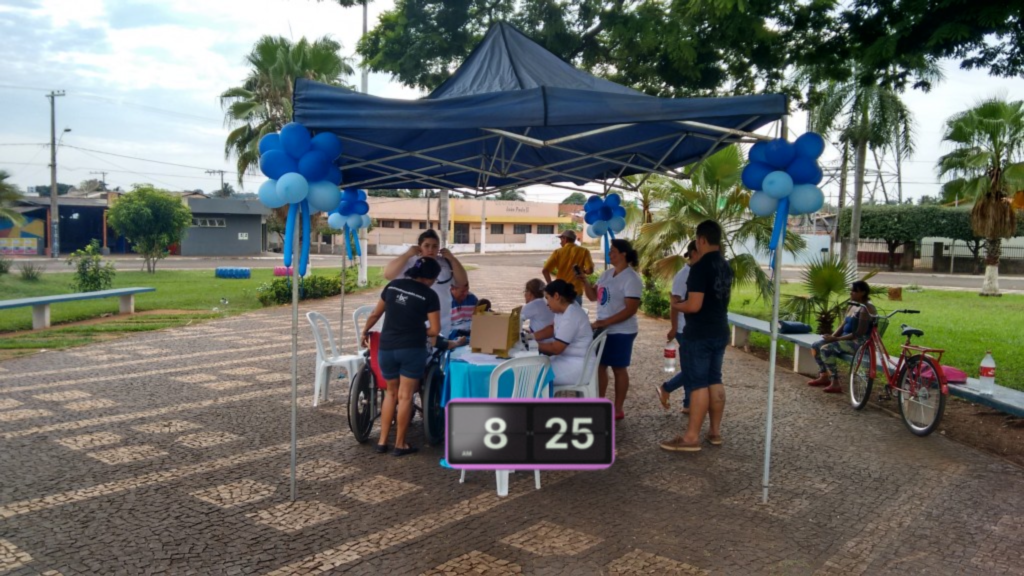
8:25
